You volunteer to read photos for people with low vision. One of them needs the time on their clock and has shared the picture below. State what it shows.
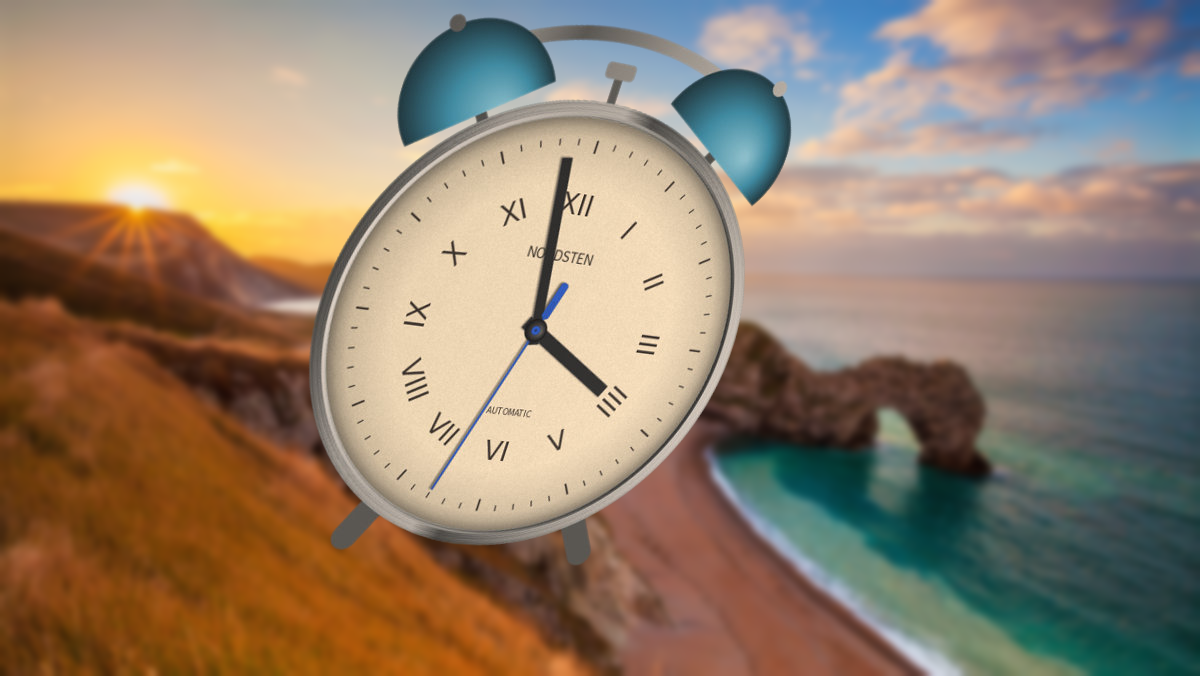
3:58:33
